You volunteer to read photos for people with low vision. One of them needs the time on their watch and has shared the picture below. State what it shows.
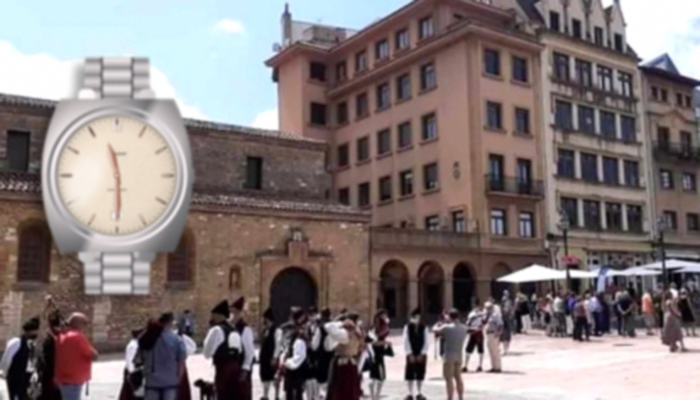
11:30
